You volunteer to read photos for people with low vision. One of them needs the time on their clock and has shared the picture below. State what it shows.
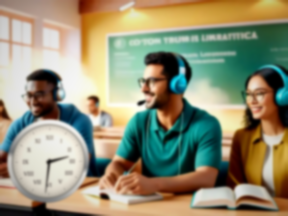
2:31
